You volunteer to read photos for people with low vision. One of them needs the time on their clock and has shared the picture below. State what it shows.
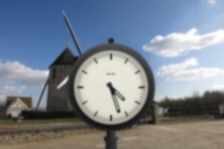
4:27
